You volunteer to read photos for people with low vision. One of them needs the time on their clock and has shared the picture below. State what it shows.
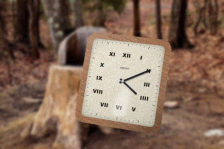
4:10
